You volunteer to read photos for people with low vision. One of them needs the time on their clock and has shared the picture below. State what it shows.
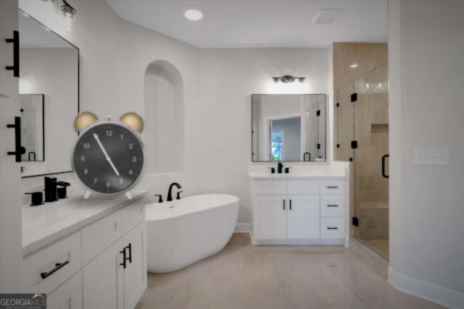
4:55
